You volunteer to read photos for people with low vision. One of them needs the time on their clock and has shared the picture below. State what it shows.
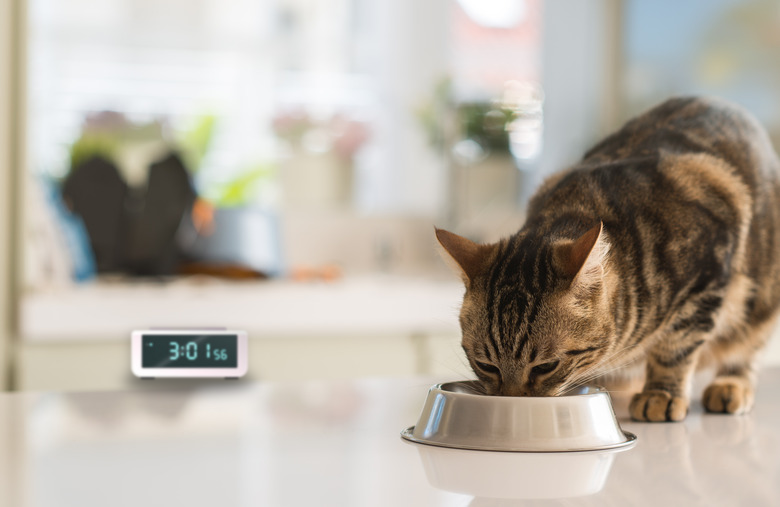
3:01
